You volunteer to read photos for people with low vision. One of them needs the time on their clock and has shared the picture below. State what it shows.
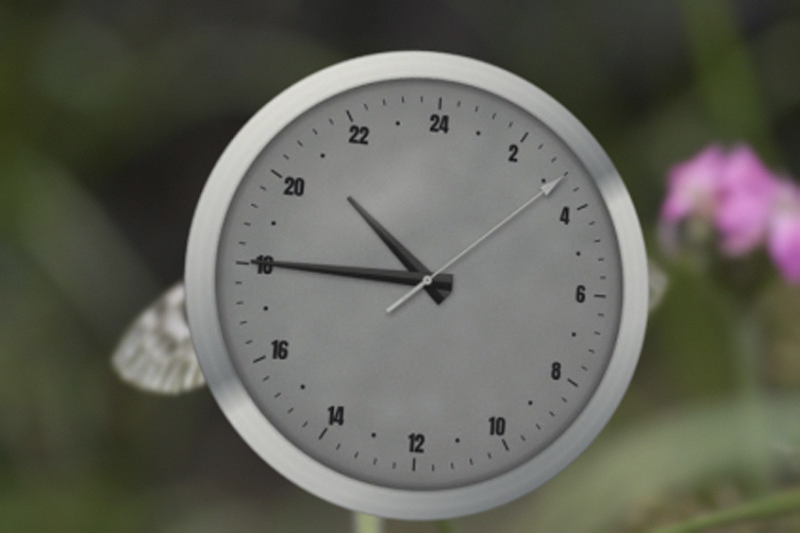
20:45:08
